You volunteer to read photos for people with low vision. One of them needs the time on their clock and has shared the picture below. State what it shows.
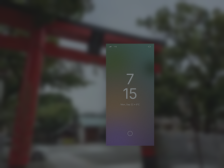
7:15
